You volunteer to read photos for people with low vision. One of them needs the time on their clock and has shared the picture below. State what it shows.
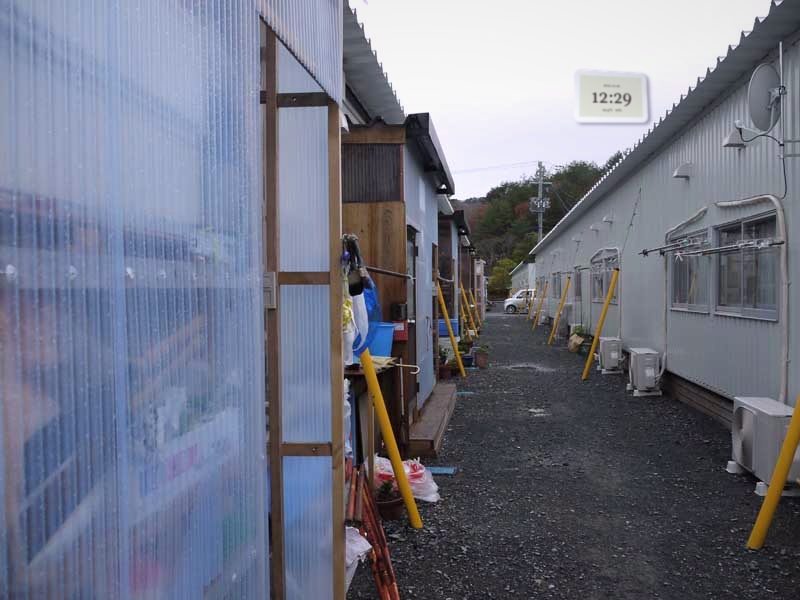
12:29
